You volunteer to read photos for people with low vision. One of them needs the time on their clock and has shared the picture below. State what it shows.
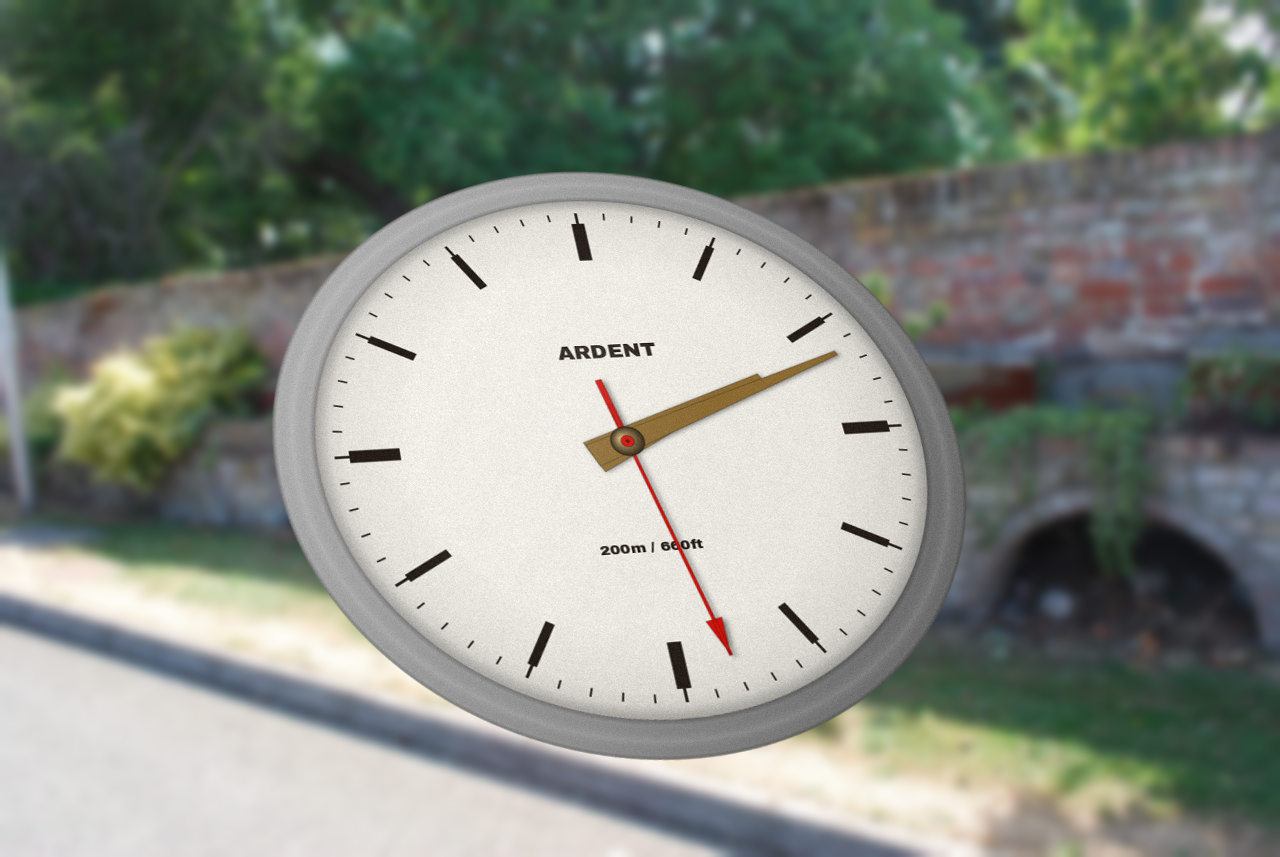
2:11:28
